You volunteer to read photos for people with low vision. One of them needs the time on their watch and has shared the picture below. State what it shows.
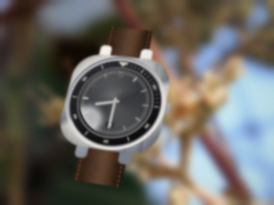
8:30
